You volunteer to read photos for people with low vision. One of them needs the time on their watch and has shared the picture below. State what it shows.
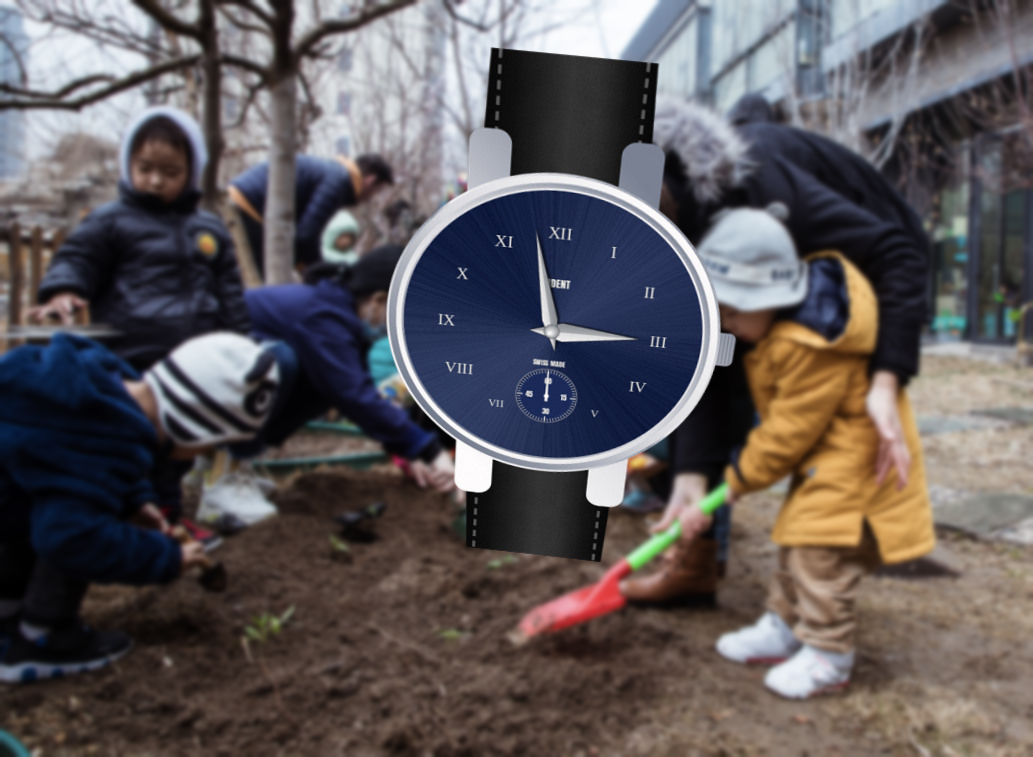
2:58
